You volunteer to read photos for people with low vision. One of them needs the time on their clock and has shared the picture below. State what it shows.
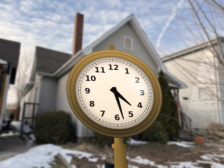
4:28
